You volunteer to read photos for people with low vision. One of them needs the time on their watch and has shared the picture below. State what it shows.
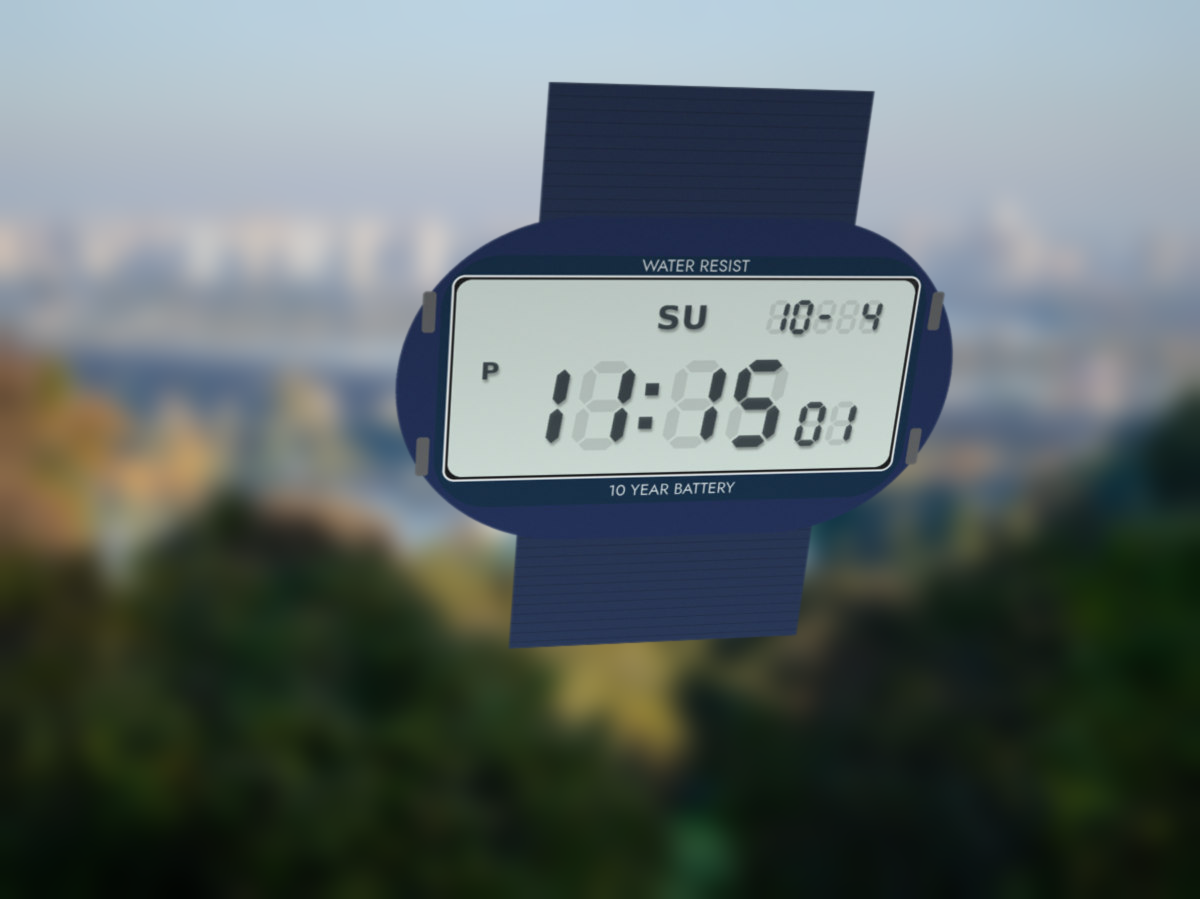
11:15:01
